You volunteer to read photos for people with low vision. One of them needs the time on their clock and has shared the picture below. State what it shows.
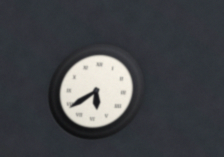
5:39
